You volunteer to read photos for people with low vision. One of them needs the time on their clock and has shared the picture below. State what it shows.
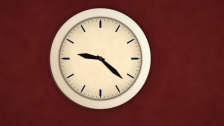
9:22
